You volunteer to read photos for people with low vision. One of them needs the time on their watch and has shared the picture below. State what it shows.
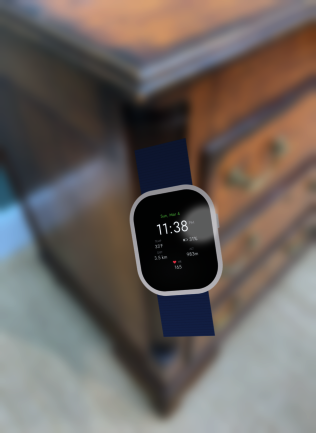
11:38
